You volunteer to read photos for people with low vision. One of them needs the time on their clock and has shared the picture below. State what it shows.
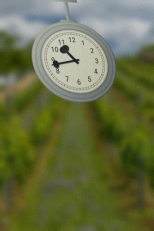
10:43
